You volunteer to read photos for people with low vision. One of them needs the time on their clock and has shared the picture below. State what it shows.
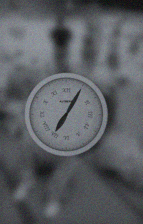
7:05
